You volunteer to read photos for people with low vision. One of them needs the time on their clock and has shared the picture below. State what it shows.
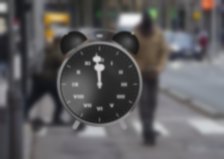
11:59
